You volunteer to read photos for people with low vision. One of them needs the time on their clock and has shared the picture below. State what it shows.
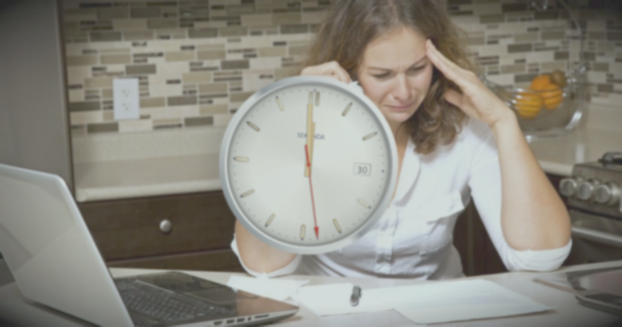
11:59:28
